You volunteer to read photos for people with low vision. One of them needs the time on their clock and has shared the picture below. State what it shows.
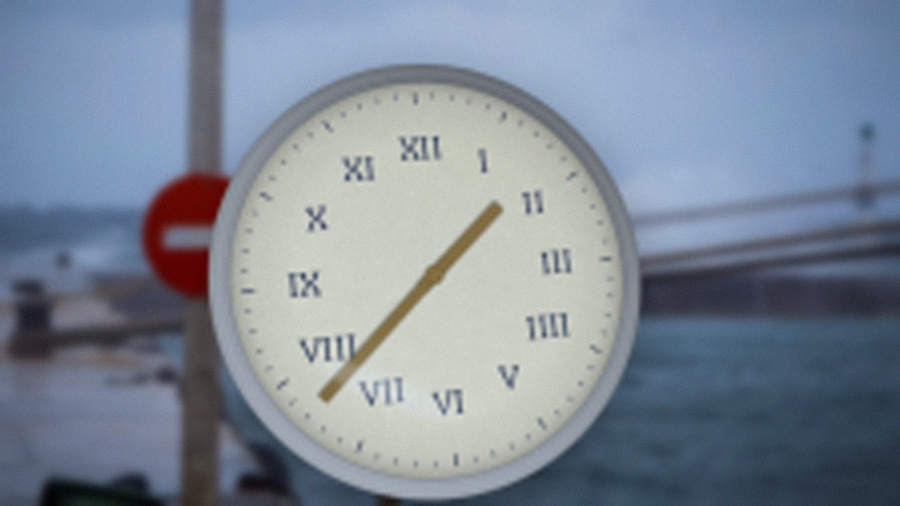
1:38
